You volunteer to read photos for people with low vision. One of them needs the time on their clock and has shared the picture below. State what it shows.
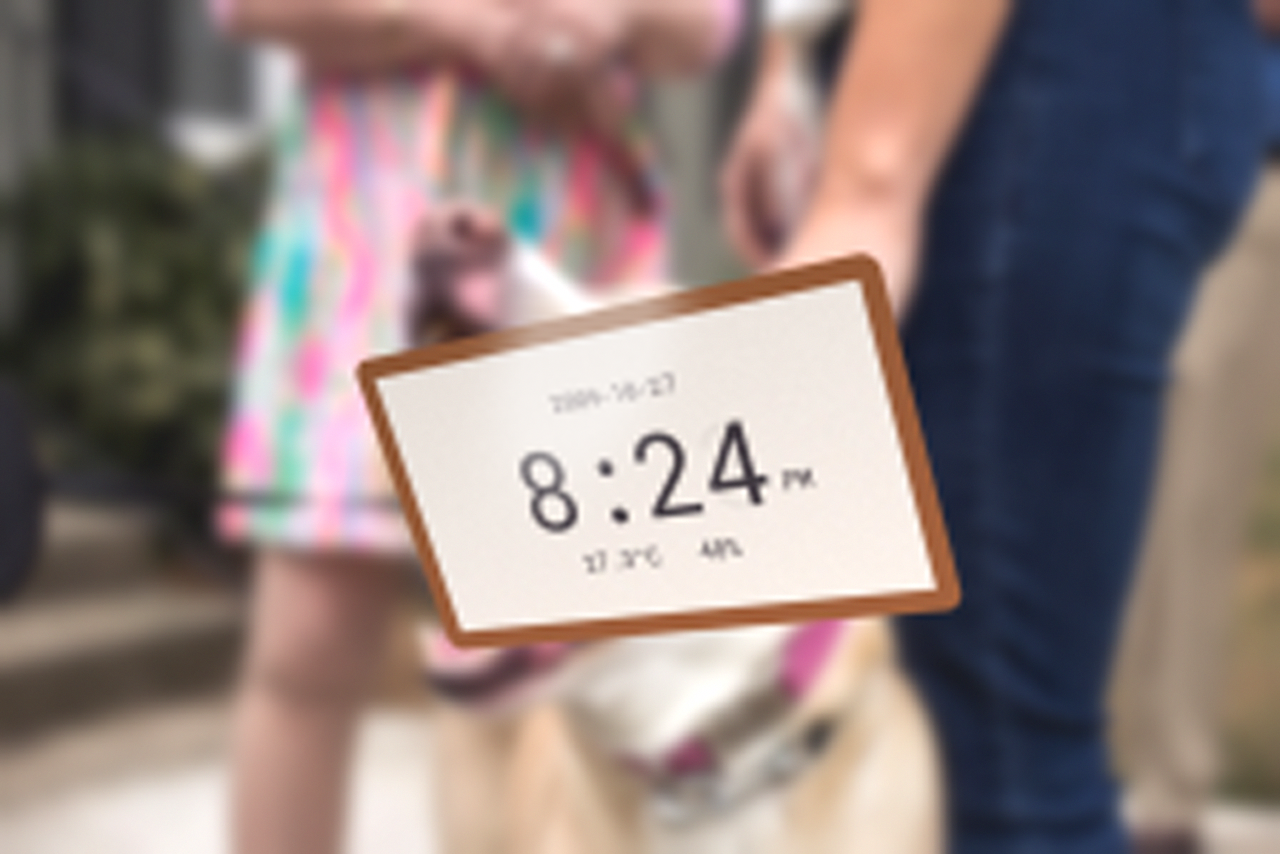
8:24
